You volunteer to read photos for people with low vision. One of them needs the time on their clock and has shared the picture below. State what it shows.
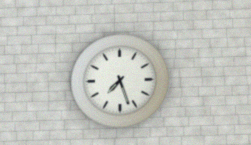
7:27
